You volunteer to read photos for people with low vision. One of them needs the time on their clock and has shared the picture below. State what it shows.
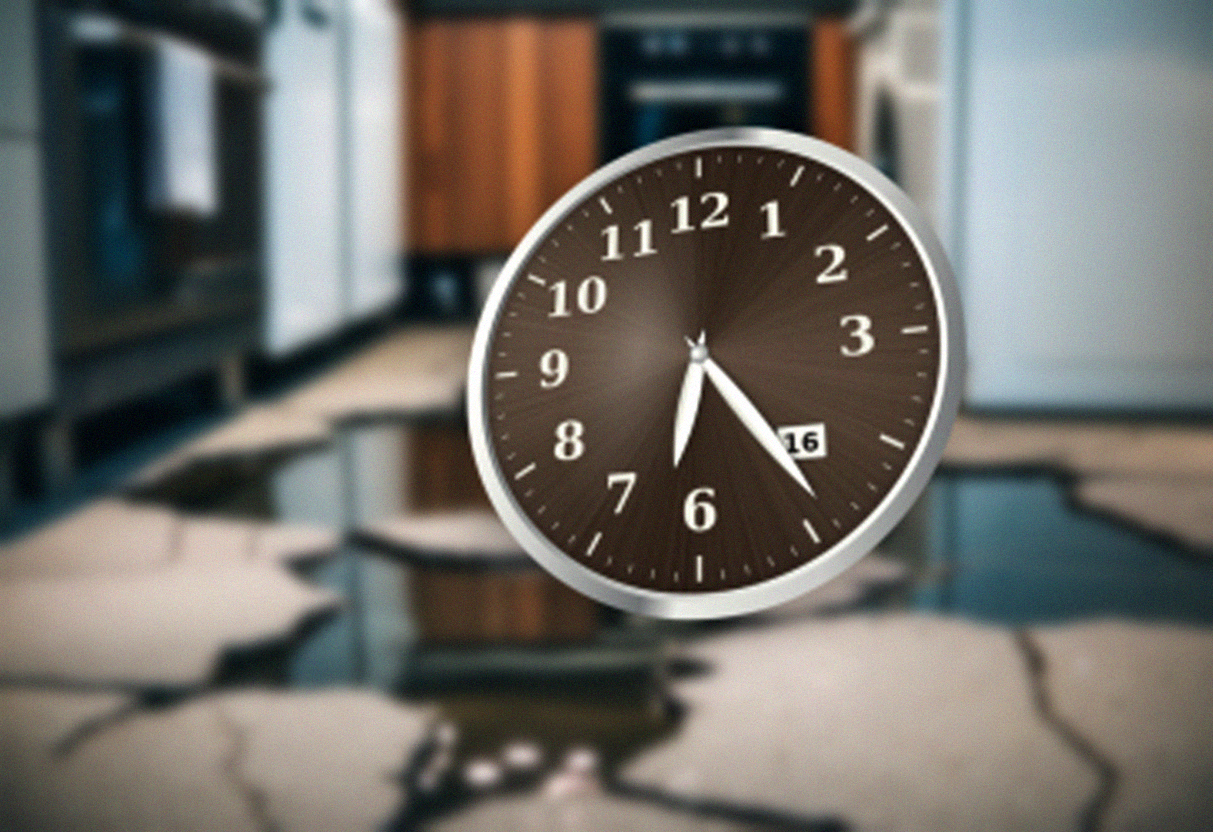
6:24
